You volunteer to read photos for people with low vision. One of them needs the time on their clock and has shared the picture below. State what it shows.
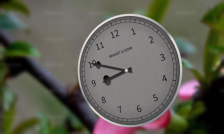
8:50
